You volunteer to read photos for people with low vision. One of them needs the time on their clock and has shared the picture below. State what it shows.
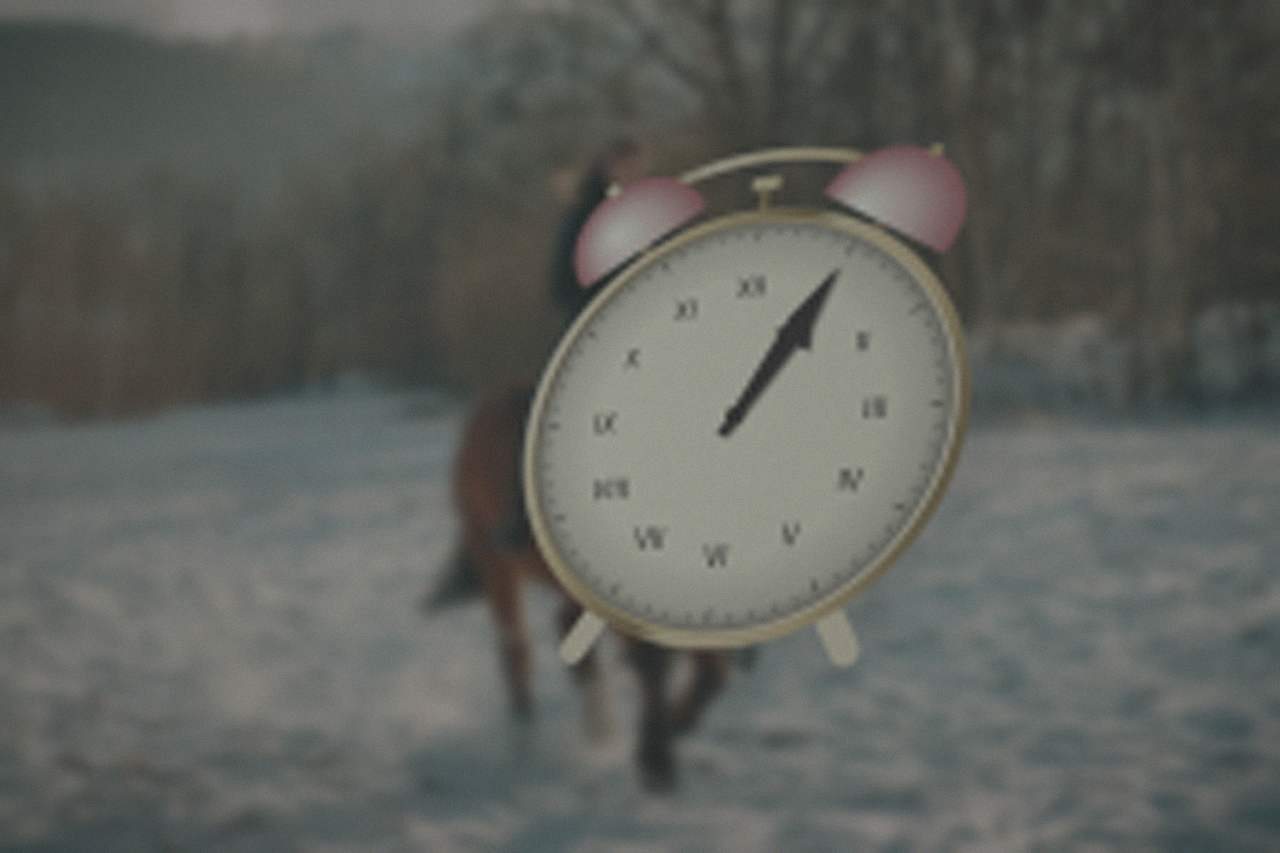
1:05
